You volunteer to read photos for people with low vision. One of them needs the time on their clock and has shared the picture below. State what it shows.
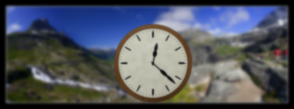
12:22
